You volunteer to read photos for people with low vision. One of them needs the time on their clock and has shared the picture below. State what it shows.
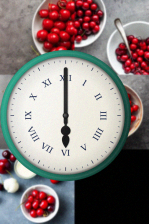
6:00
